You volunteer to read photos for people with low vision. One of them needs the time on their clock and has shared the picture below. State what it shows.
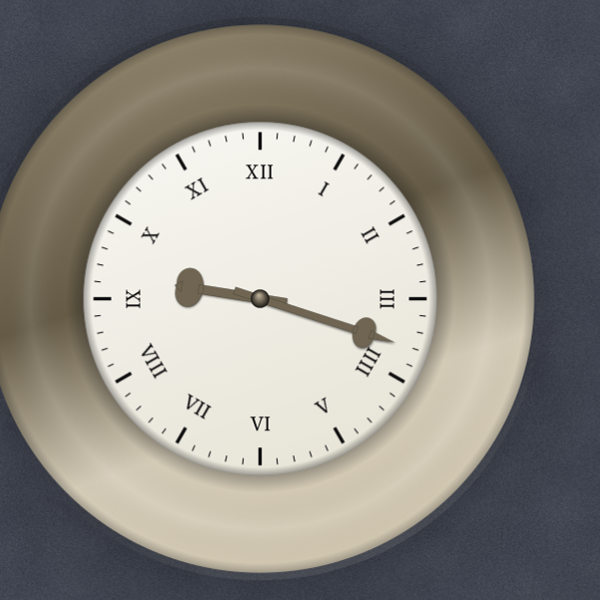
9:18
